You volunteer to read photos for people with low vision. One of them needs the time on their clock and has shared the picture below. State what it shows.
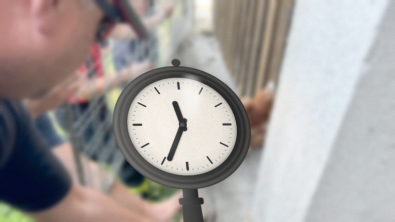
11:34
